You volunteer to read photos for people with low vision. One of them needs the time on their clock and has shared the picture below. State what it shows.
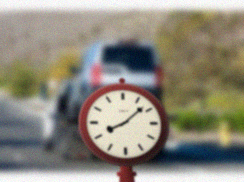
8:08
